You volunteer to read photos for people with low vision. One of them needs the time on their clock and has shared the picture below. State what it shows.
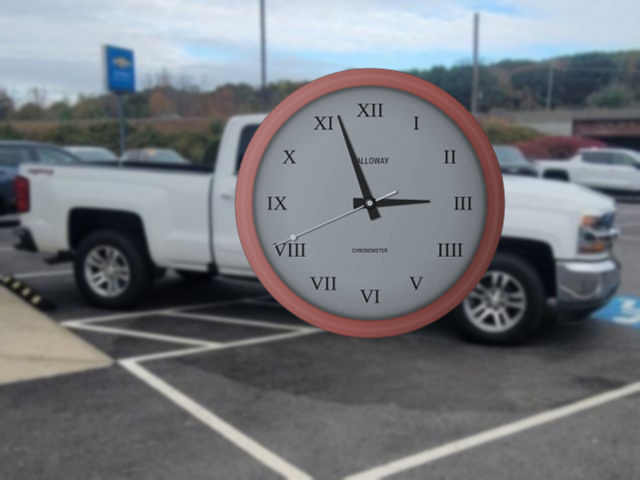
2:56:41
